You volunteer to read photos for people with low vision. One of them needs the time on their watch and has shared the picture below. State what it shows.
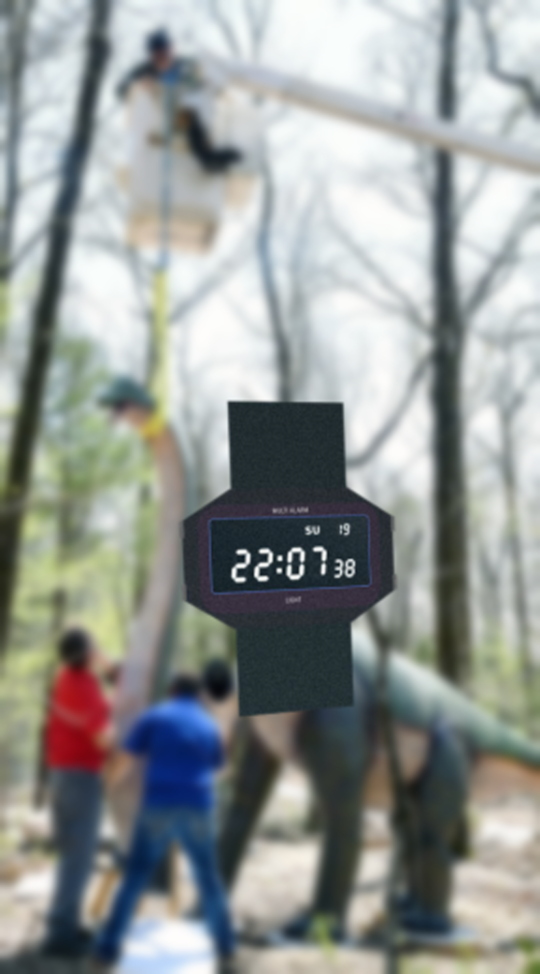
22:07:38
